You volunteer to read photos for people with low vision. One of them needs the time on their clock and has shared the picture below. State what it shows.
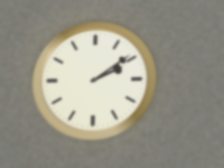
2:09
